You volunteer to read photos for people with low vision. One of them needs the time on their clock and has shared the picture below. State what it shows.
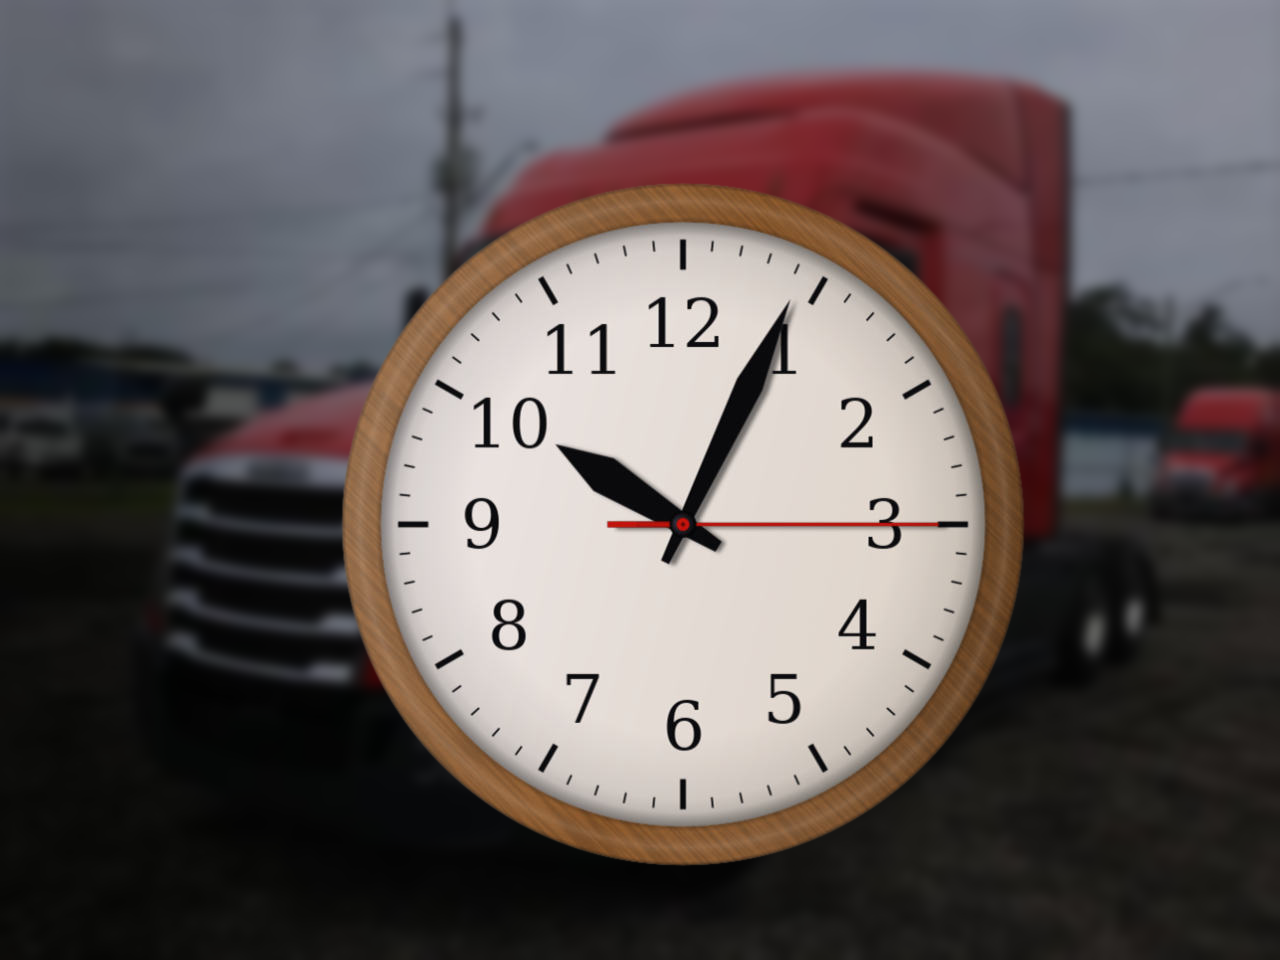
10:04:15
